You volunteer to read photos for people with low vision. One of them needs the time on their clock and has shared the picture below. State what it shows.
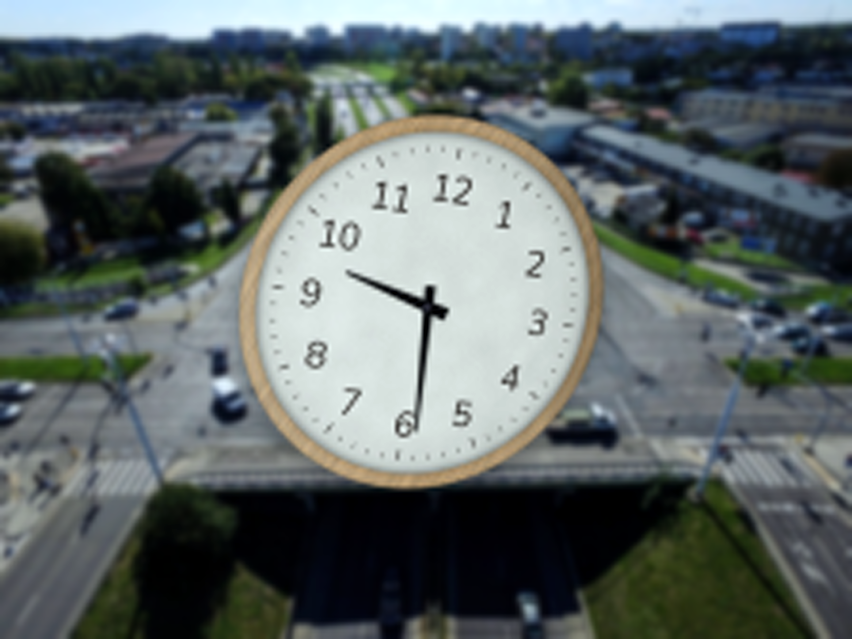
9:29
